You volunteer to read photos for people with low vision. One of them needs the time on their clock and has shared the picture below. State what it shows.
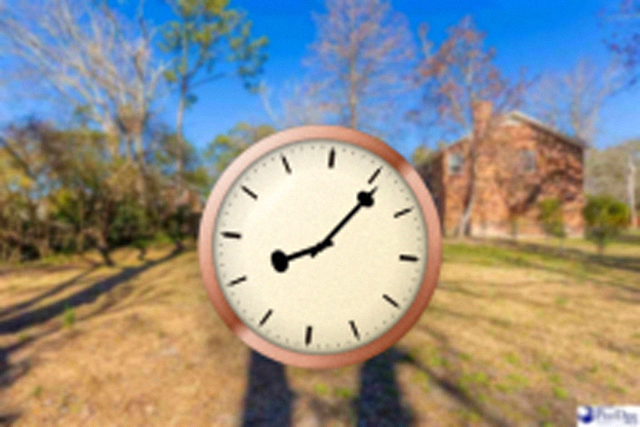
8:06
